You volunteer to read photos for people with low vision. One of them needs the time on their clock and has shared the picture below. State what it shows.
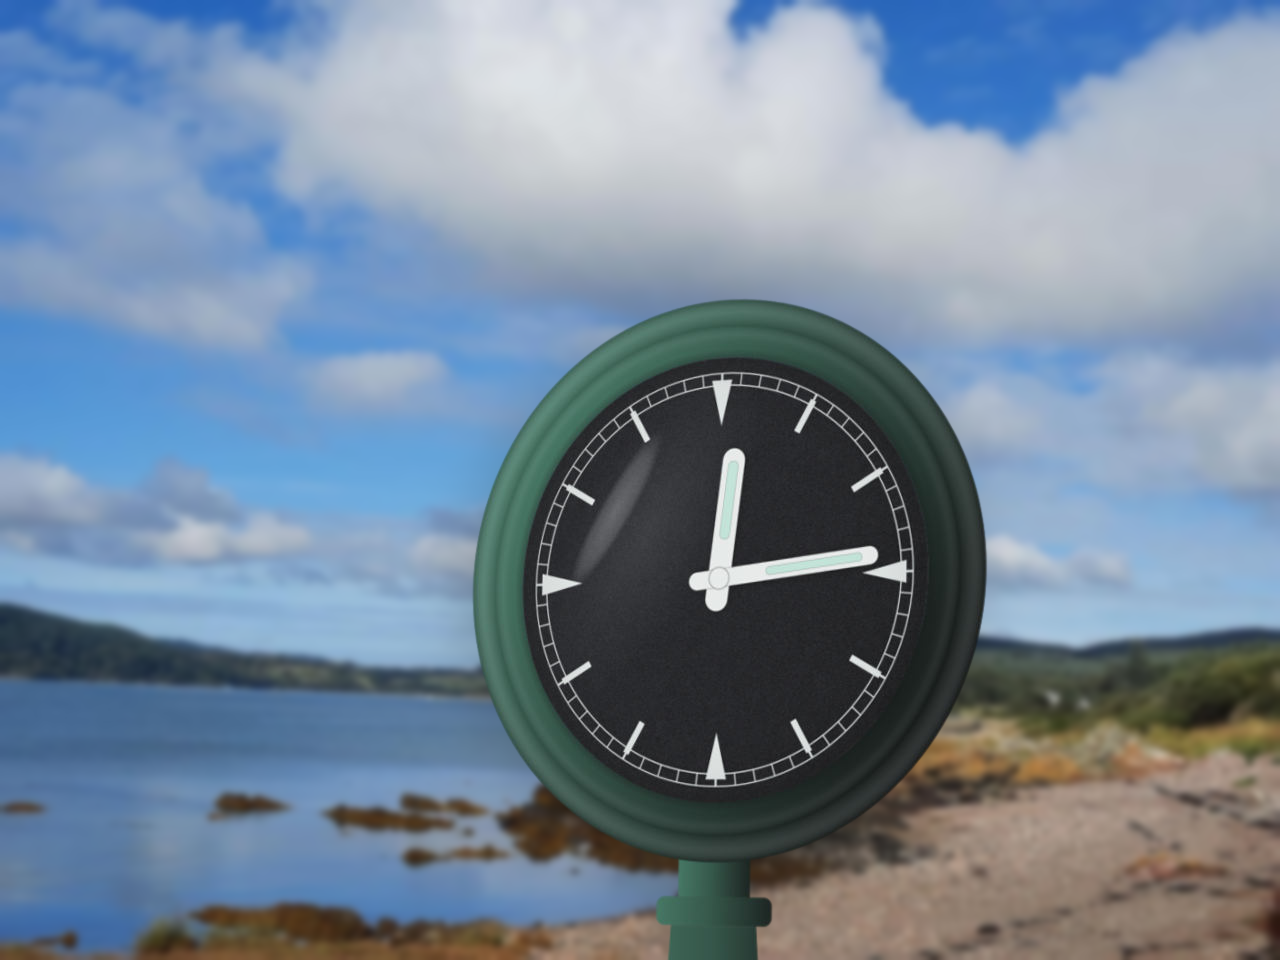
12:14
